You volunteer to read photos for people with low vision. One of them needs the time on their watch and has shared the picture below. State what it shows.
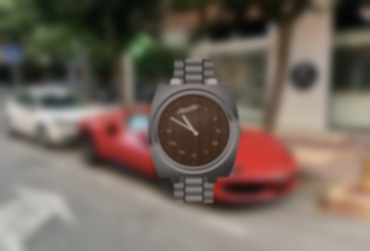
10:50
